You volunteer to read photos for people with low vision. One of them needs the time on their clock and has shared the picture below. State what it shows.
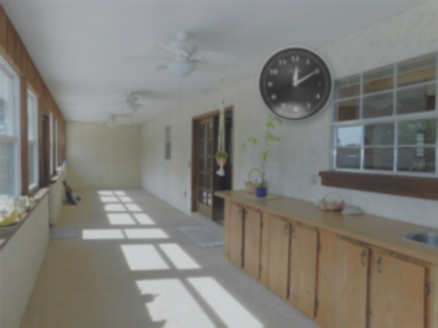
12:10
